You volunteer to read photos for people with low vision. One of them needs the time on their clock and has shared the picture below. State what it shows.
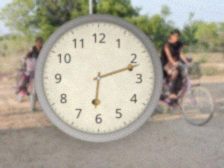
6:12
